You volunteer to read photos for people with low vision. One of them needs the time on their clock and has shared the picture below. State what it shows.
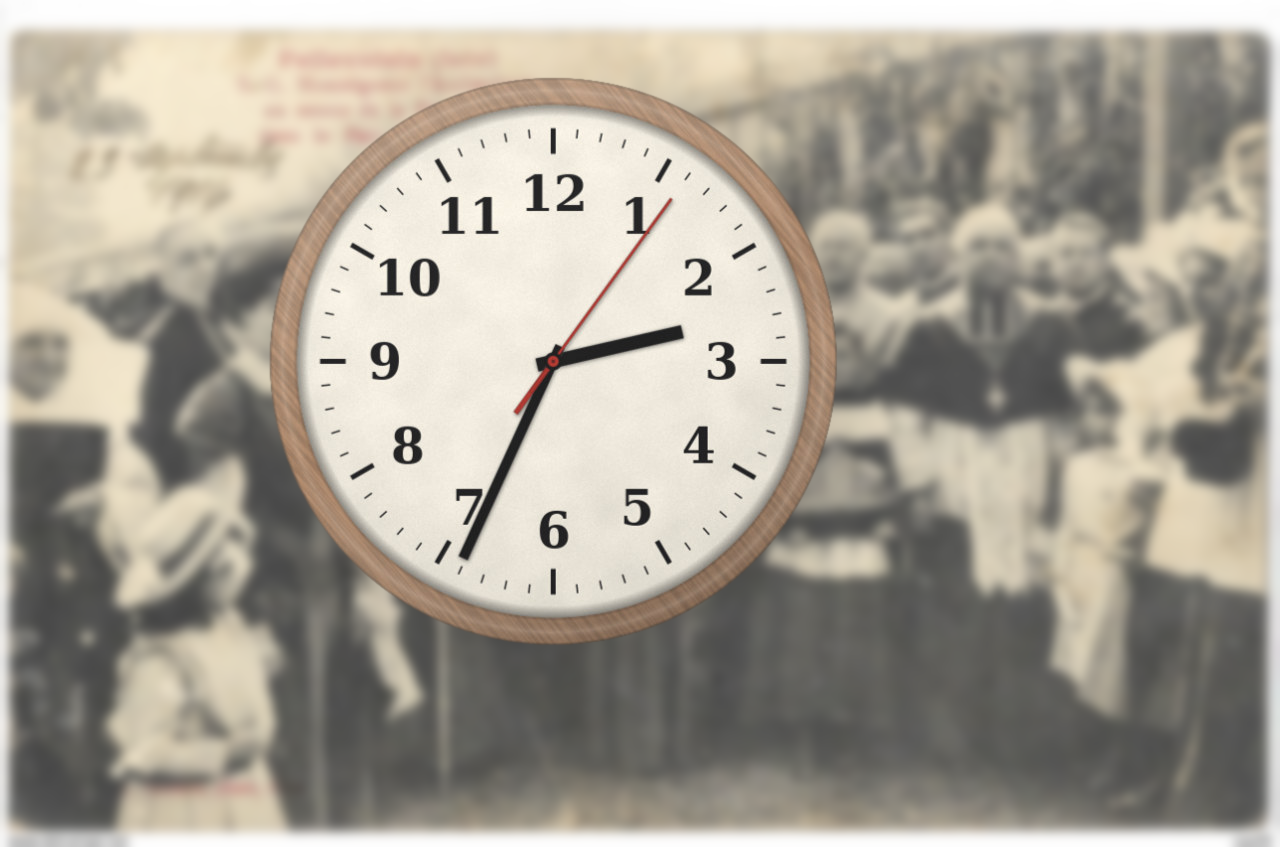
2:34:06
